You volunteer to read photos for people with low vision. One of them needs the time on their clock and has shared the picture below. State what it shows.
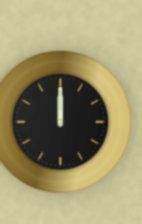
12:00
